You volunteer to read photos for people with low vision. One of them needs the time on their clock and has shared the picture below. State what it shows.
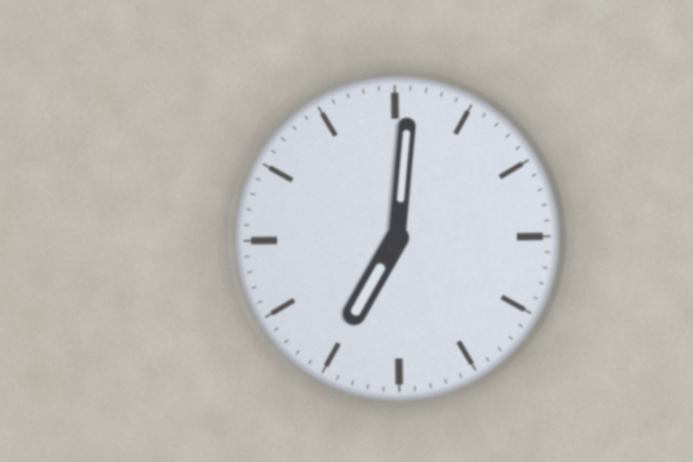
7:01
